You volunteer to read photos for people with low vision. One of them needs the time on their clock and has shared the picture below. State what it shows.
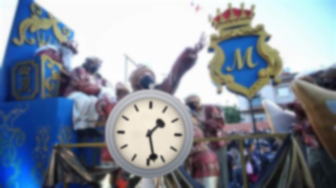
1:28
